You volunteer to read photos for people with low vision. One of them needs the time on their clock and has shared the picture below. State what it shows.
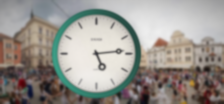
5:14
